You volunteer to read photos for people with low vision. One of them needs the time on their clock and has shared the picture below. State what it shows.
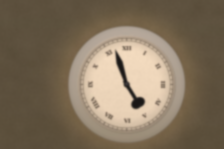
4:57
